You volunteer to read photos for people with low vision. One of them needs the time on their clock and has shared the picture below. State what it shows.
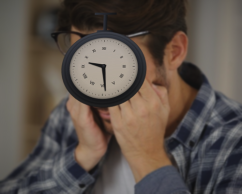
9:29
